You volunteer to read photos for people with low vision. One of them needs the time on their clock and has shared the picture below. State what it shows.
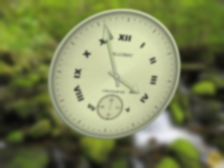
3:56
